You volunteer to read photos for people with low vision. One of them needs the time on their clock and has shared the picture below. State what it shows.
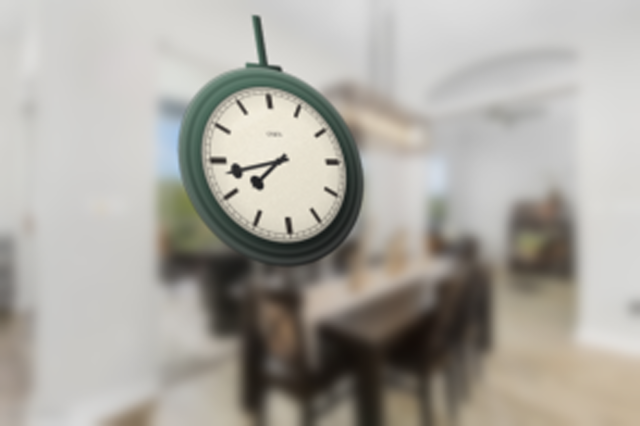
7:43
